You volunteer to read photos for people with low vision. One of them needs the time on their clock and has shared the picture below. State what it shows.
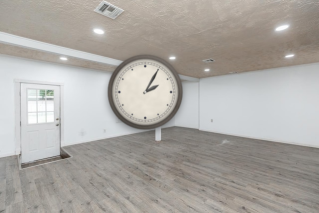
2:05
